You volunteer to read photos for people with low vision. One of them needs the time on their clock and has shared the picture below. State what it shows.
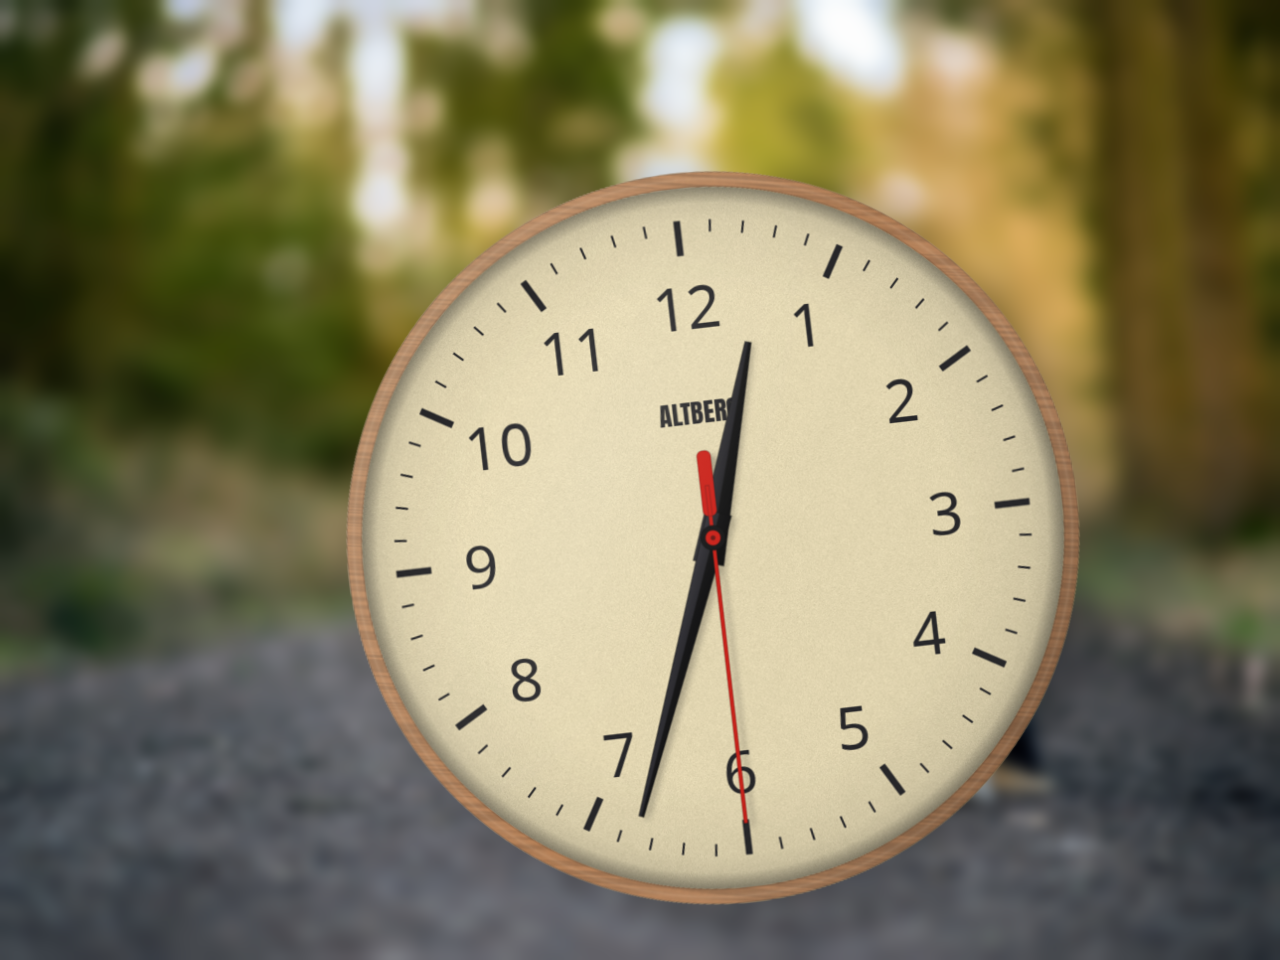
12:33:30
